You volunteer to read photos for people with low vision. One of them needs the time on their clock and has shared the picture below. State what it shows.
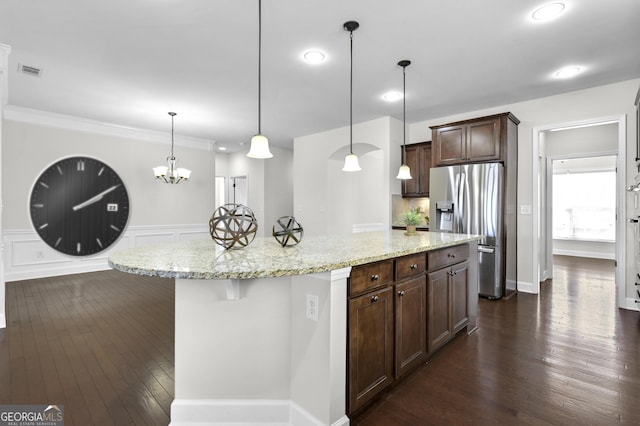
2:10
